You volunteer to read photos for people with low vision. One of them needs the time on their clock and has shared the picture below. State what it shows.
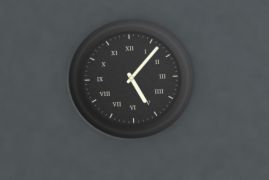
5:07
